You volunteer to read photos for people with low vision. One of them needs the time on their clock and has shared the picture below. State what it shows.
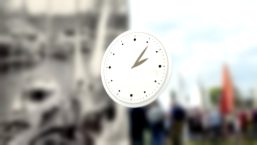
2:06
